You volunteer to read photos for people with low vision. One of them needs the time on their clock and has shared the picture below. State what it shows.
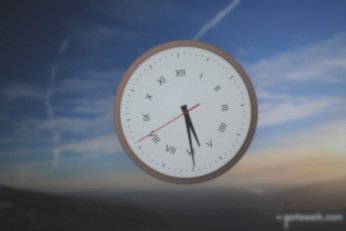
5:29:41
